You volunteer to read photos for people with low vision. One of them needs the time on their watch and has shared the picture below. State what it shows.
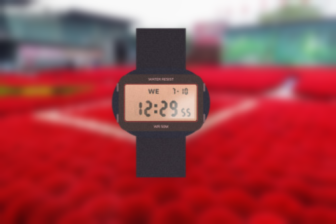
12:29
